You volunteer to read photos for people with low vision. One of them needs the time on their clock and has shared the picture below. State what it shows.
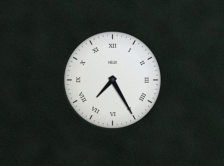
7:25
